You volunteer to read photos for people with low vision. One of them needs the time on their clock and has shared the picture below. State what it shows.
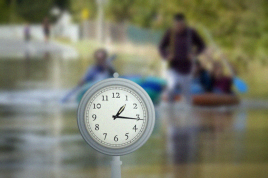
1:16
